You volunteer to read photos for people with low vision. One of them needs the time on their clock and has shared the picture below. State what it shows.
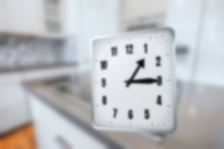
1:15
